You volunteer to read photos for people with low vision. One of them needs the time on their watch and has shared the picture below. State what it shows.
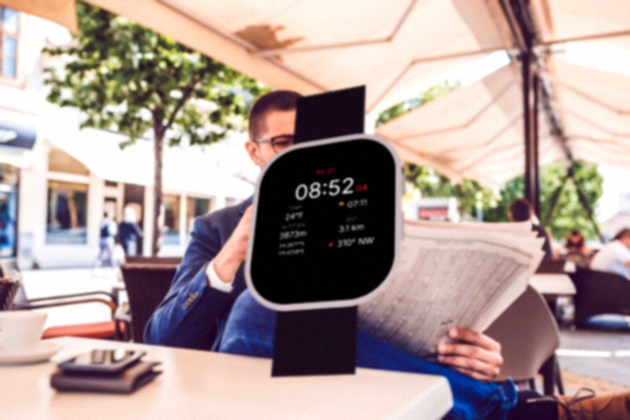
8:52
